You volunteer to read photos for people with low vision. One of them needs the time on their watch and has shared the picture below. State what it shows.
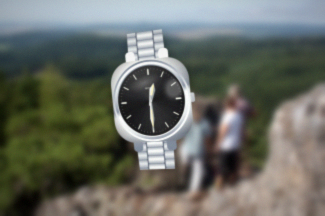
12:30
